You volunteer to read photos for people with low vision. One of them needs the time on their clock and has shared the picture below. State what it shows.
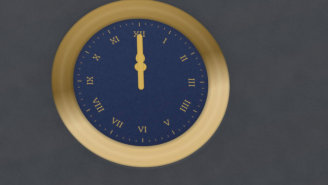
12:00
